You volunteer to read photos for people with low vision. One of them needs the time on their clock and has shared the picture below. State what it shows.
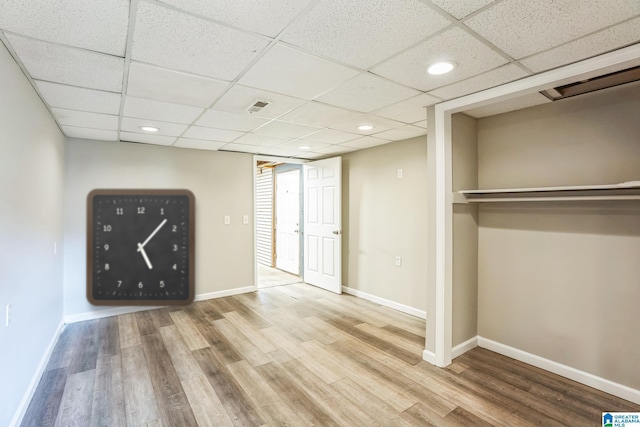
5:07
